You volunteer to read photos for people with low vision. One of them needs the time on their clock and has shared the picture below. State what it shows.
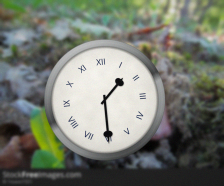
1:30
